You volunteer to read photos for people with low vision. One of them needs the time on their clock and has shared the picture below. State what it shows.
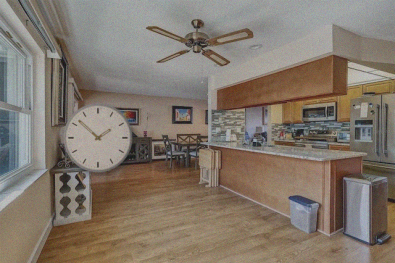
1:52
